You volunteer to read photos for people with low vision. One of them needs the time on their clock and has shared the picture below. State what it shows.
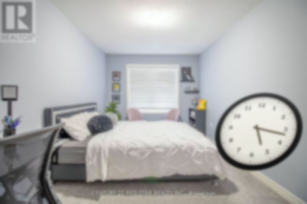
5:17
